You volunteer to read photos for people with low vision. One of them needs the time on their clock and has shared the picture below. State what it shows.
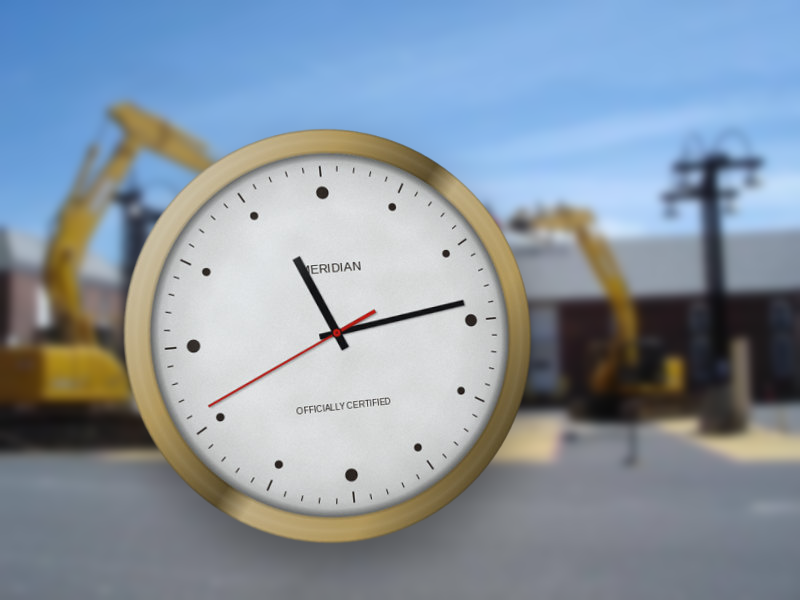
11:13:41
